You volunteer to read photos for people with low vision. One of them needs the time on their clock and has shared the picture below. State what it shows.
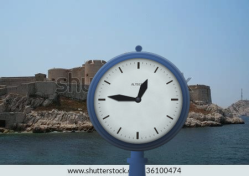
12:46
